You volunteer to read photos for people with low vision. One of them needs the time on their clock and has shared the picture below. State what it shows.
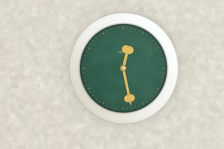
12:28
